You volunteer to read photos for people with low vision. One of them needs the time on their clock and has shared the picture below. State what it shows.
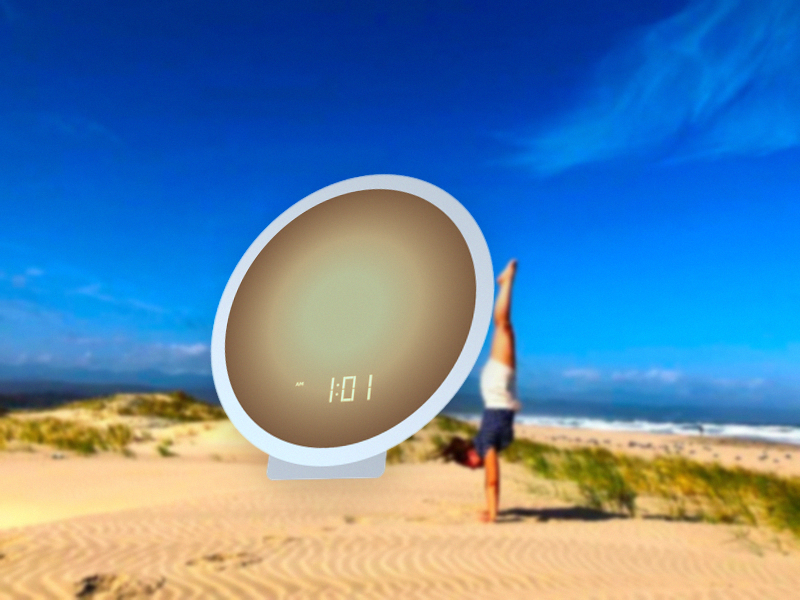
1:01
